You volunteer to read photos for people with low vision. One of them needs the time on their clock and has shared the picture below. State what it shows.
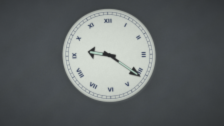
9:21
